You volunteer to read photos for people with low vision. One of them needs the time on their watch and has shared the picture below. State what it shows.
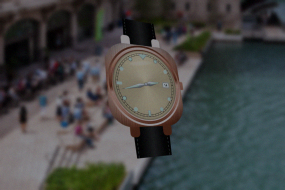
2:43
